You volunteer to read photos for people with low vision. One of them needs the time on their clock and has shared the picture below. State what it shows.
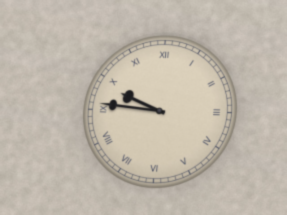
9:46
